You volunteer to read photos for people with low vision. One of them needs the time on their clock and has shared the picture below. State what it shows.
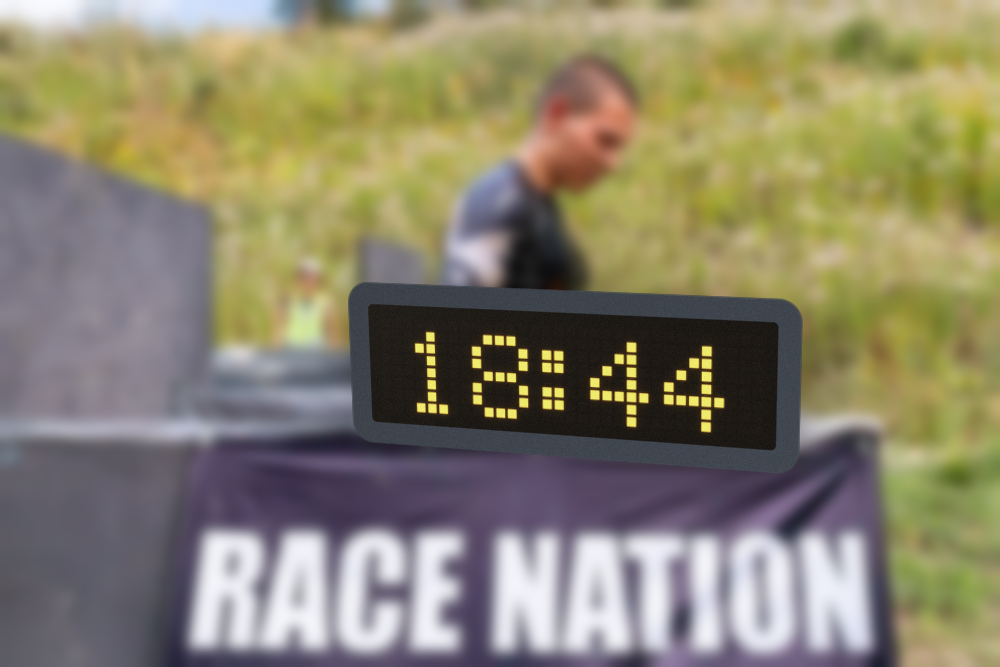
18:44
